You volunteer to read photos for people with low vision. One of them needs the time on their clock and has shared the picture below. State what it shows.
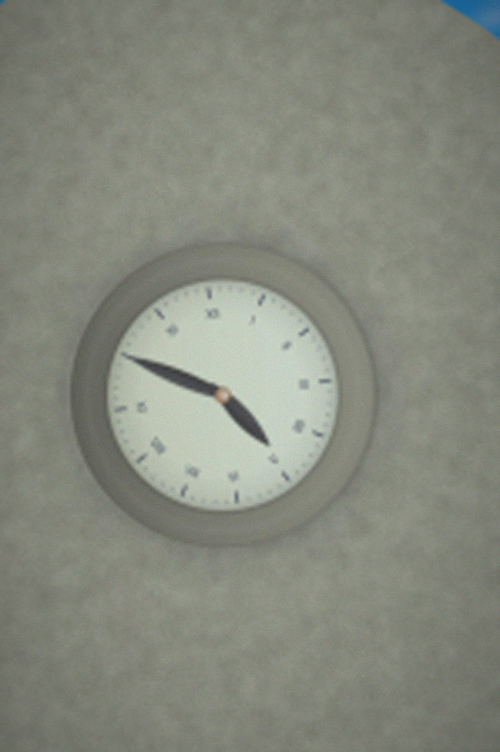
4:50
